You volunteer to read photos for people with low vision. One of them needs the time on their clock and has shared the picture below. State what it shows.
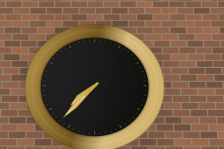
7:37
